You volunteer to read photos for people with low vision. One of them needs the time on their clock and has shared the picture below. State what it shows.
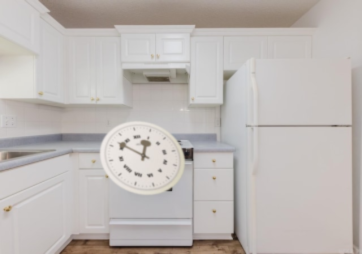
12:52
